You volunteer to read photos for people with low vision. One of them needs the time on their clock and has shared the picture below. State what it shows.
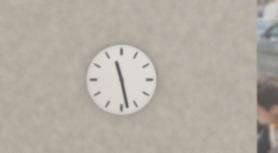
11:28
